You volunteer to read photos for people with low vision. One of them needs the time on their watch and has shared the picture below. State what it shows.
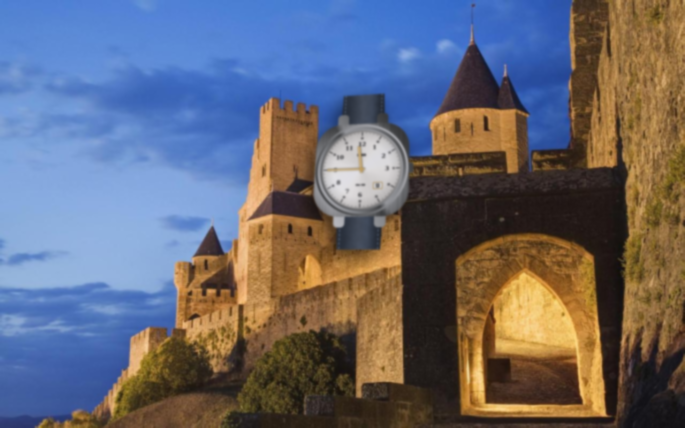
11:45
